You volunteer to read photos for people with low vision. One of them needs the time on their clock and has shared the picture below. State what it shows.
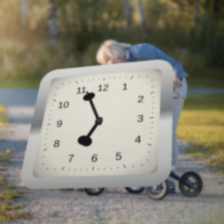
6:56
